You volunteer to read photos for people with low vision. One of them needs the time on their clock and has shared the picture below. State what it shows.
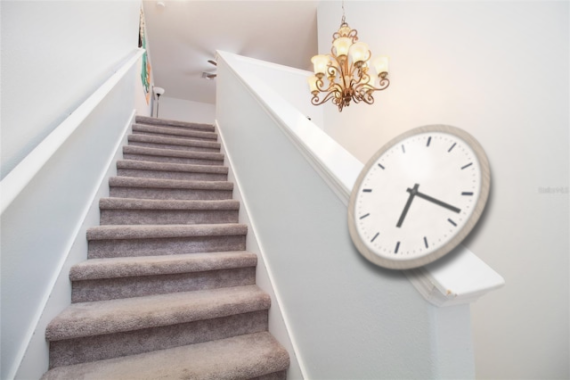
6:18
